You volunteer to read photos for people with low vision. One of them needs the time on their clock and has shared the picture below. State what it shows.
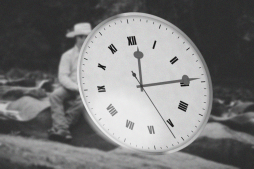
12:14:26
